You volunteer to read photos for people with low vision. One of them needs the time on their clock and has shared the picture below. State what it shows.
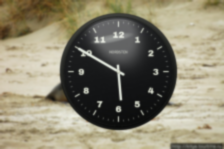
5:50
